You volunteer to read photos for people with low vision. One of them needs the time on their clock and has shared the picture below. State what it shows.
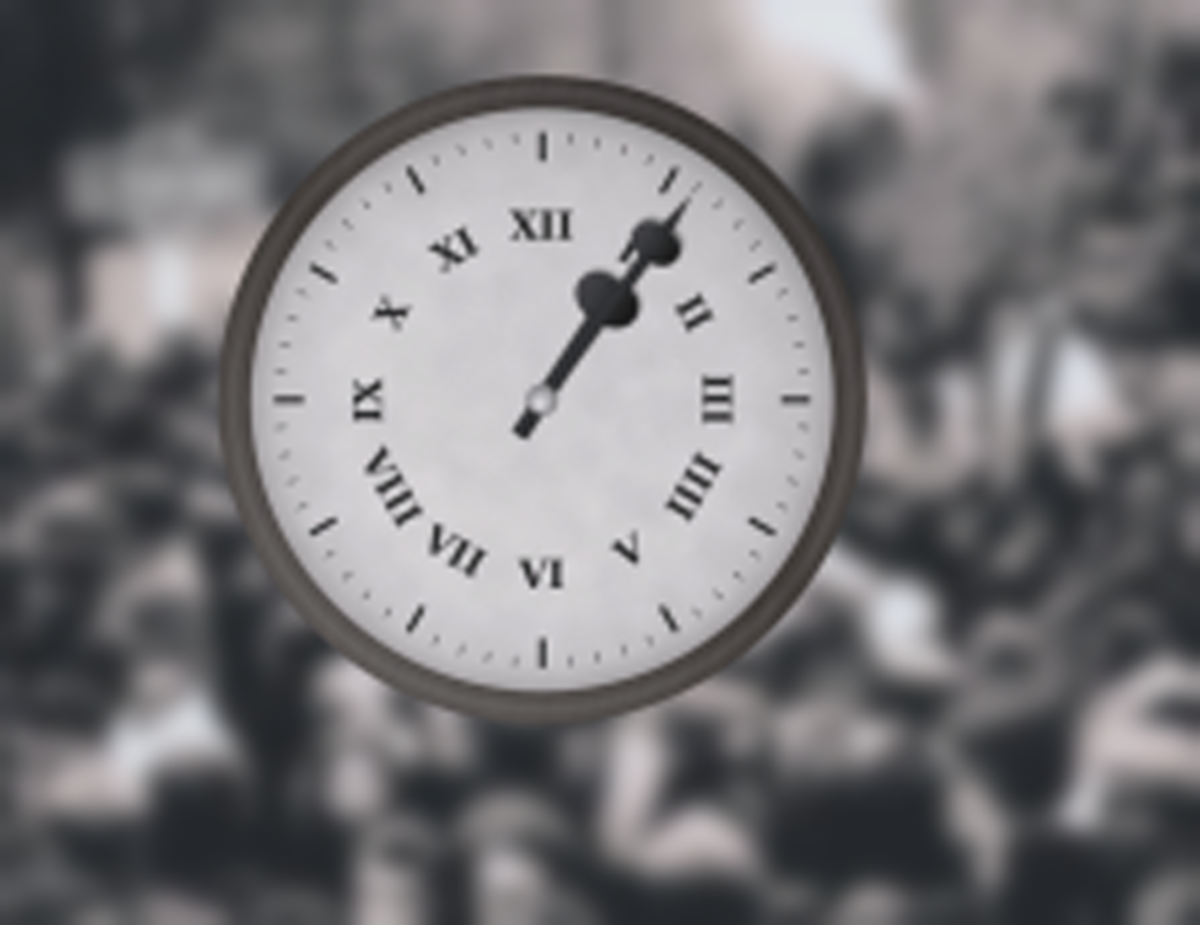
1:06
